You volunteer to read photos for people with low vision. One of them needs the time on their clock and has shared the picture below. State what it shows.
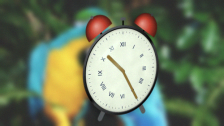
10:25
